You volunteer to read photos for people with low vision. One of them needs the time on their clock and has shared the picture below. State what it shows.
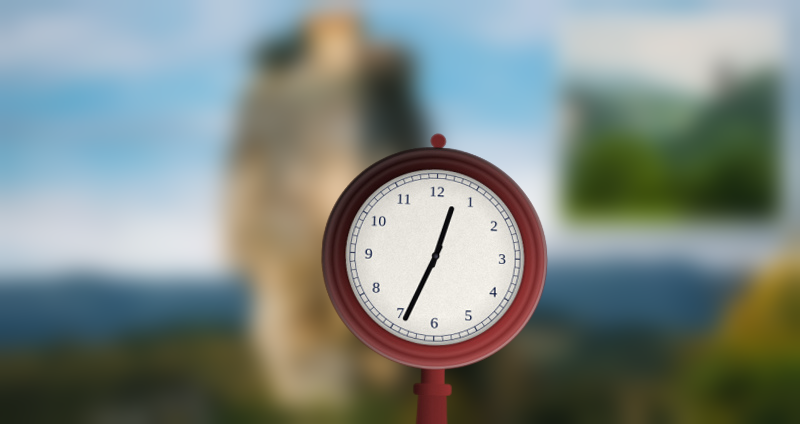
12:34
